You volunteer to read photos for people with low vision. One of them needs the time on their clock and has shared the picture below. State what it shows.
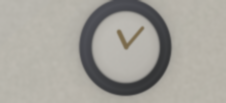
11:07
